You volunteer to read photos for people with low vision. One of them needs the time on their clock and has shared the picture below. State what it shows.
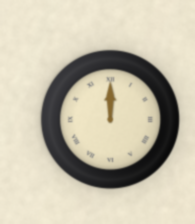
12:00
